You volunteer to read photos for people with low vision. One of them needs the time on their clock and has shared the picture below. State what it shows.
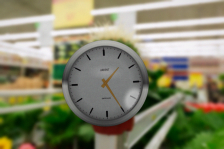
1:25
